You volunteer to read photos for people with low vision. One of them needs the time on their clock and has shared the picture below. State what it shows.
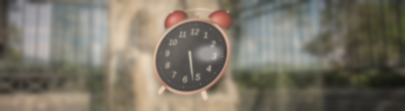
5:27
